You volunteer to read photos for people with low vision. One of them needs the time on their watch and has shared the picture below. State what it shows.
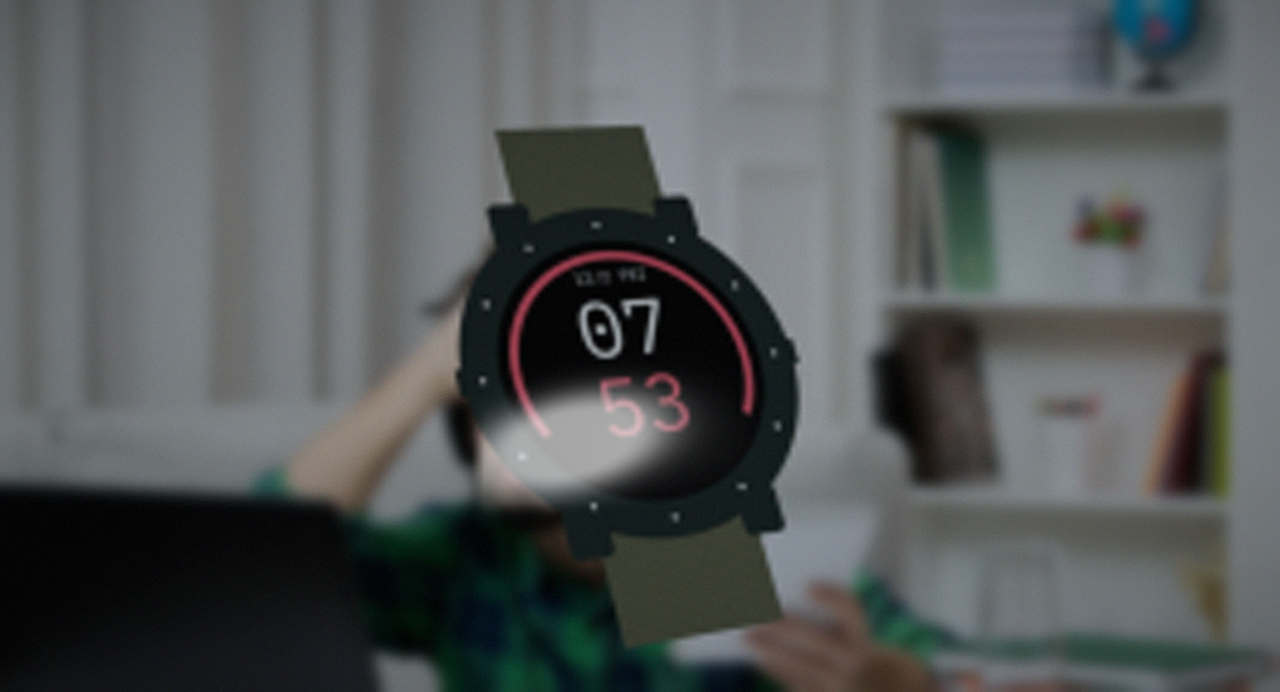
7:53
